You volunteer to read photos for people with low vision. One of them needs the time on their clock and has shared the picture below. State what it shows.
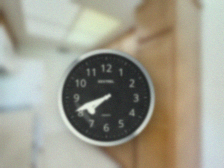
7:41
